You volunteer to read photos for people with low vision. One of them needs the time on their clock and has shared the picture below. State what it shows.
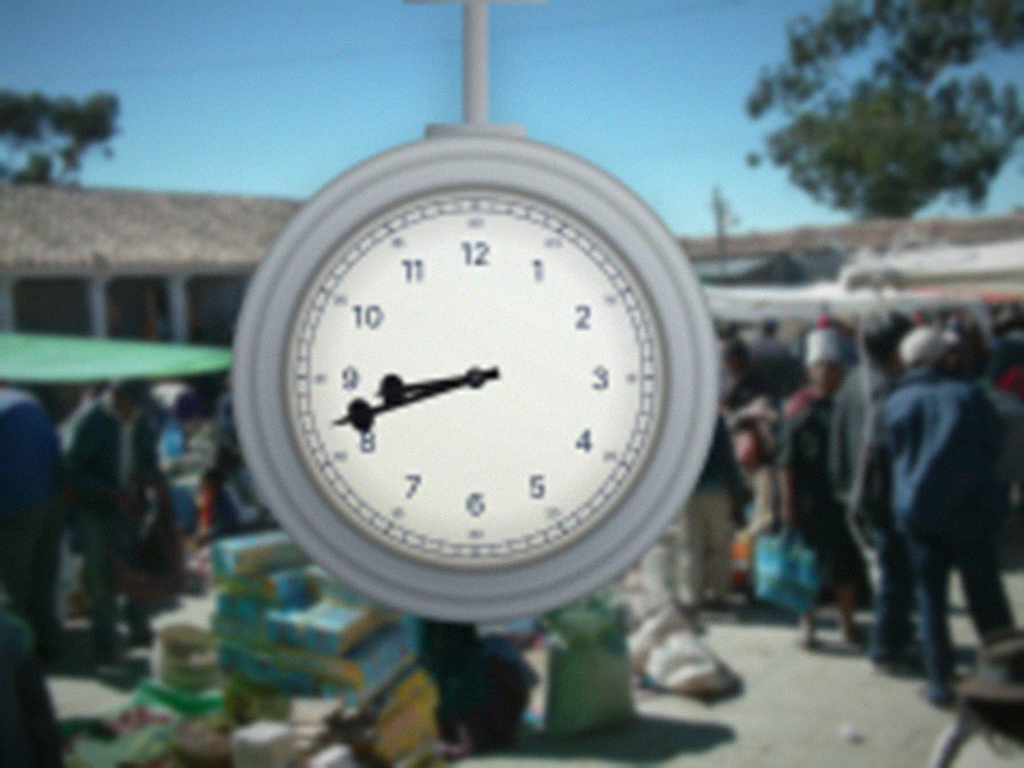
8:42
